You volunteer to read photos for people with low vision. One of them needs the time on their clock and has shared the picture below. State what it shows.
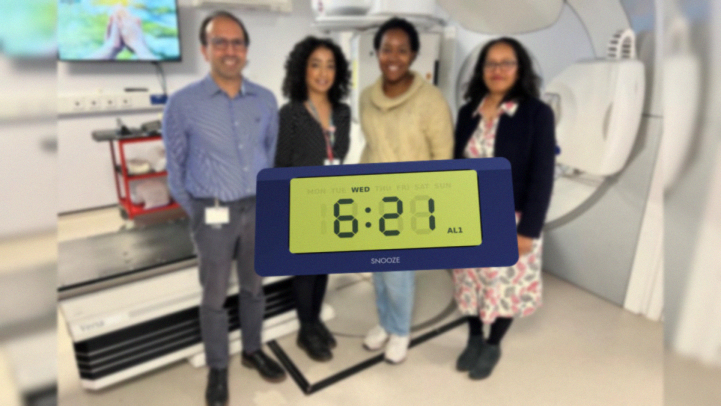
6:21
